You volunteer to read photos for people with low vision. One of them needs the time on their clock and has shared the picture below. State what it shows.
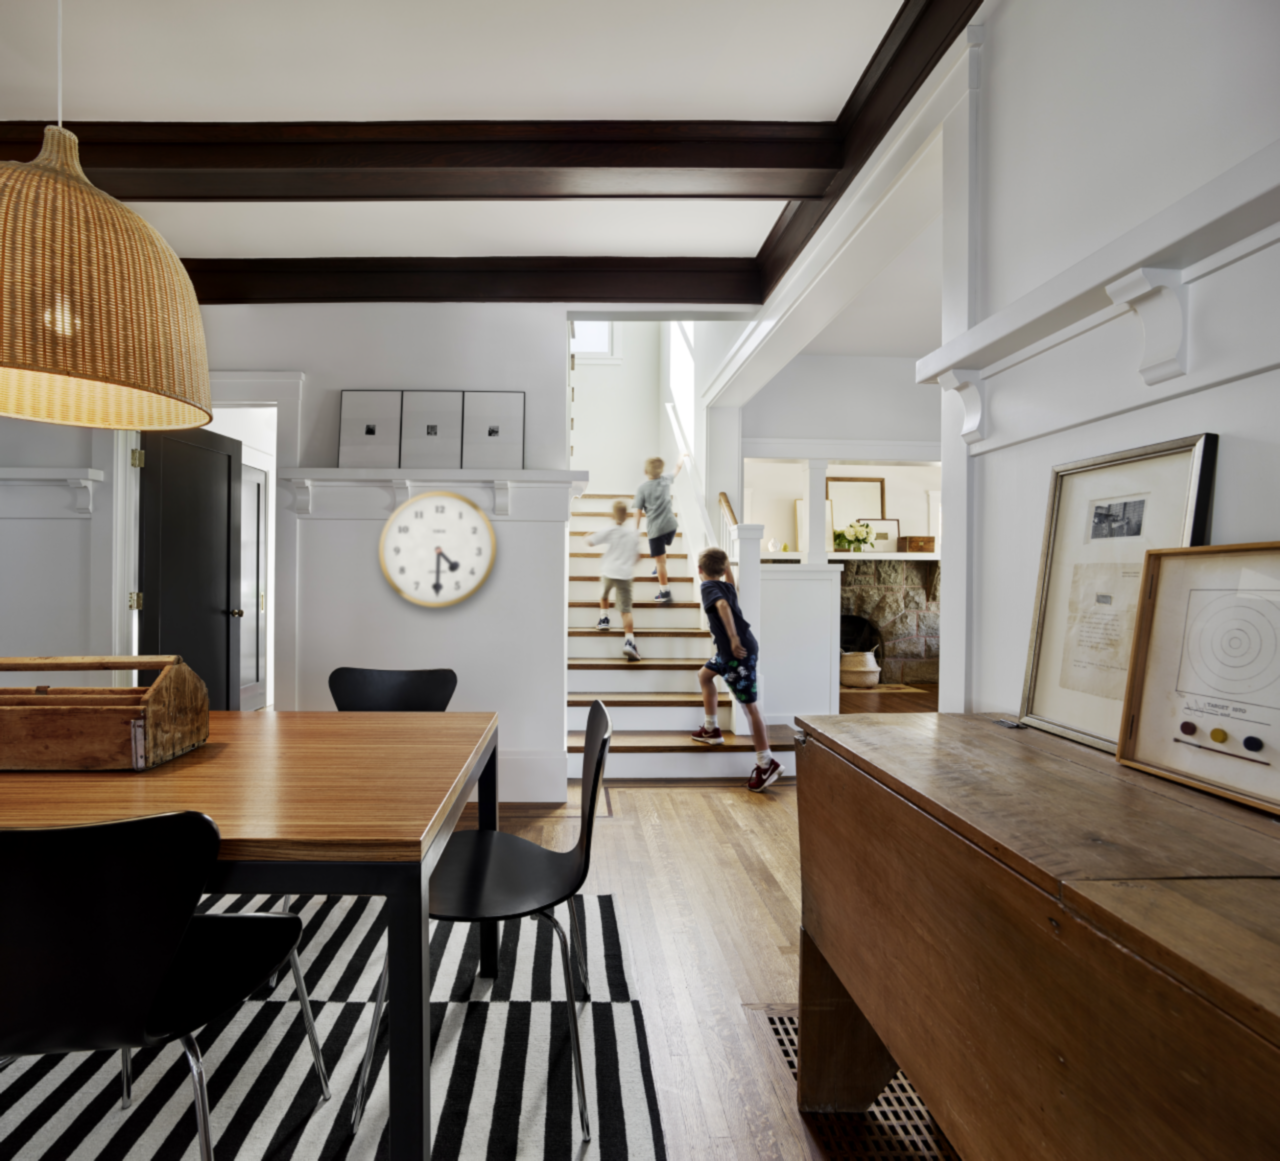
4:30
